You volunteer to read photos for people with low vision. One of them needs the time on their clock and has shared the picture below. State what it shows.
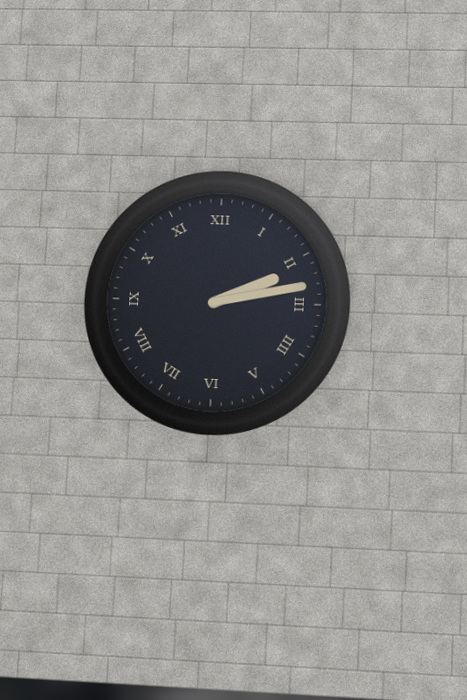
2:13
